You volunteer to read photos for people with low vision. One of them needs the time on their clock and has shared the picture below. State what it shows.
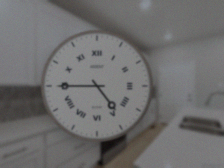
4:45
